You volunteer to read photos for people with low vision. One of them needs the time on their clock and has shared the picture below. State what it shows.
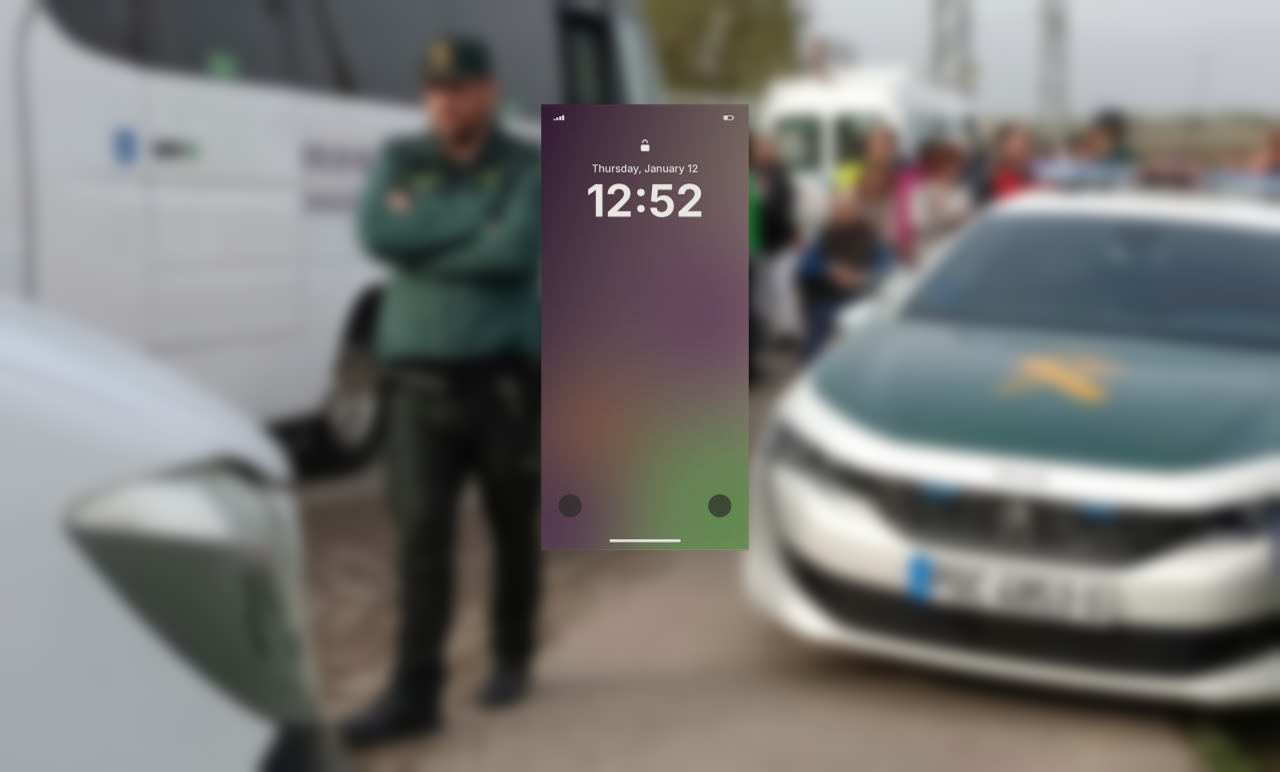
12:52
